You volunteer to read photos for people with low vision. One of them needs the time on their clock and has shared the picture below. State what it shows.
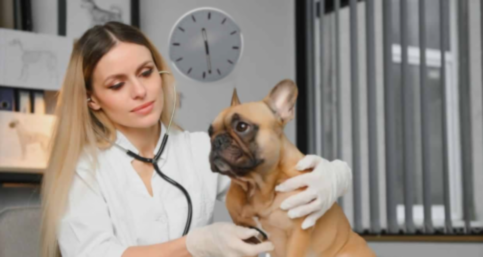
11:28
